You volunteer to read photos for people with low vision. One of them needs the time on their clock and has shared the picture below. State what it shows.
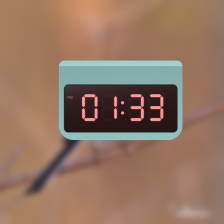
1:33
